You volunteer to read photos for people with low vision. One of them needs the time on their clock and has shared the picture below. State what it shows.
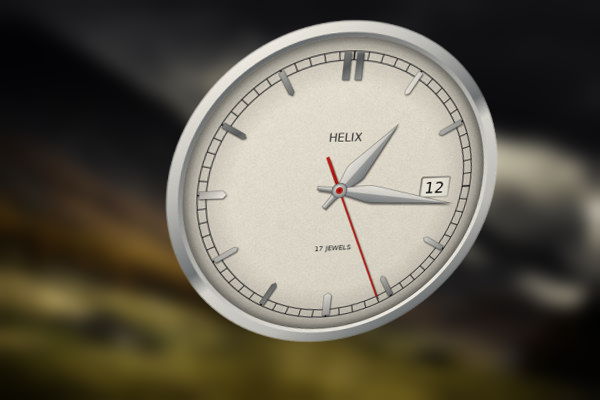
1:16:26
